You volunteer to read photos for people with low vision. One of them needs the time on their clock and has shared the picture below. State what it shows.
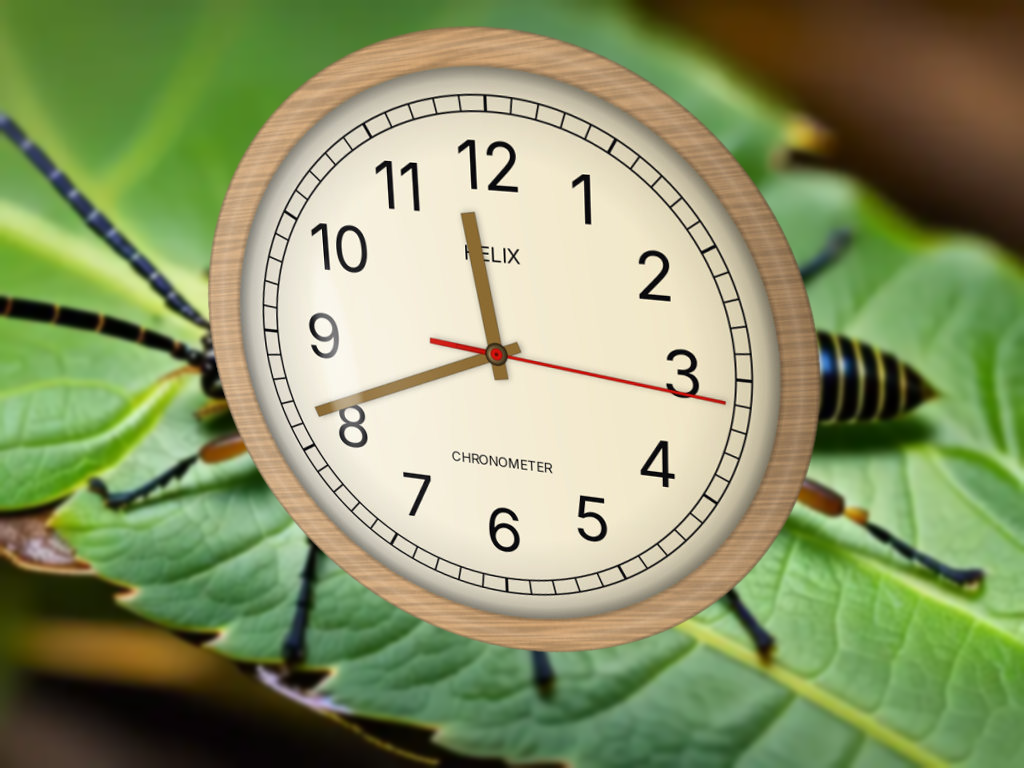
11:41:16
